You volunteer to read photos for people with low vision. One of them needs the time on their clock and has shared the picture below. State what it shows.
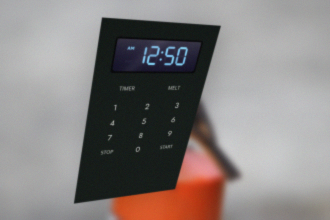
12:50
